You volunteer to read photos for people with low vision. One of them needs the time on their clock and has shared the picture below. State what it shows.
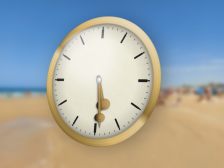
5:29
